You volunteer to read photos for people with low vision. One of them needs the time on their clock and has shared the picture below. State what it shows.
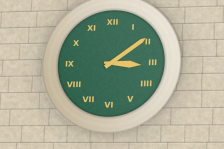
3:09
